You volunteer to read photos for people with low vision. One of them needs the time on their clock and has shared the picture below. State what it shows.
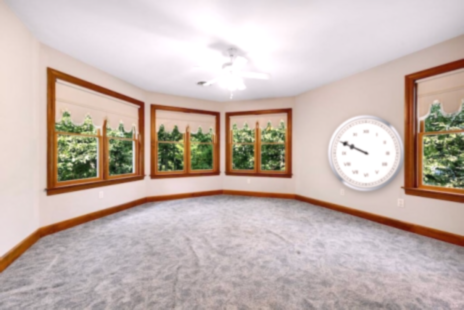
9:49
